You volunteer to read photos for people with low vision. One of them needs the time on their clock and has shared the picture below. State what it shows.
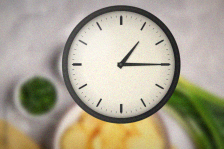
1:15
